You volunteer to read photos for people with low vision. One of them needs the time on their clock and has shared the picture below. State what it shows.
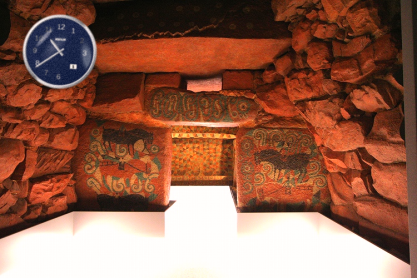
10:39
